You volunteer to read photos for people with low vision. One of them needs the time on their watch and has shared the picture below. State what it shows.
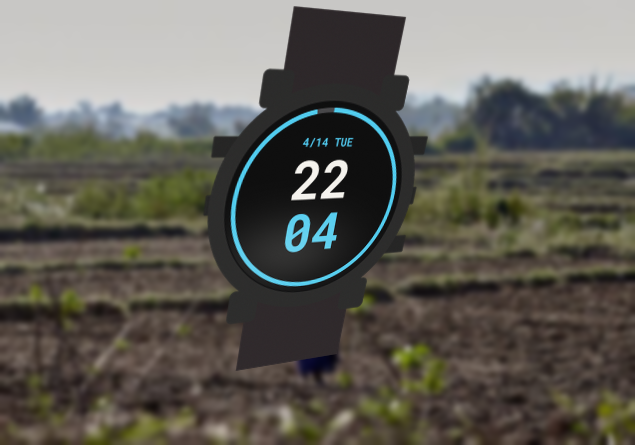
22:04
